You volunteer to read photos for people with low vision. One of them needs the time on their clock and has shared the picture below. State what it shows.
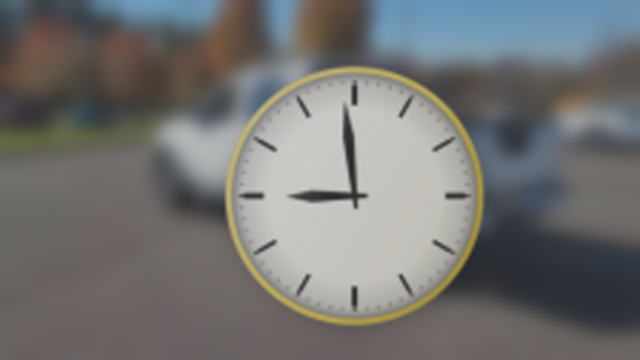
8:59
